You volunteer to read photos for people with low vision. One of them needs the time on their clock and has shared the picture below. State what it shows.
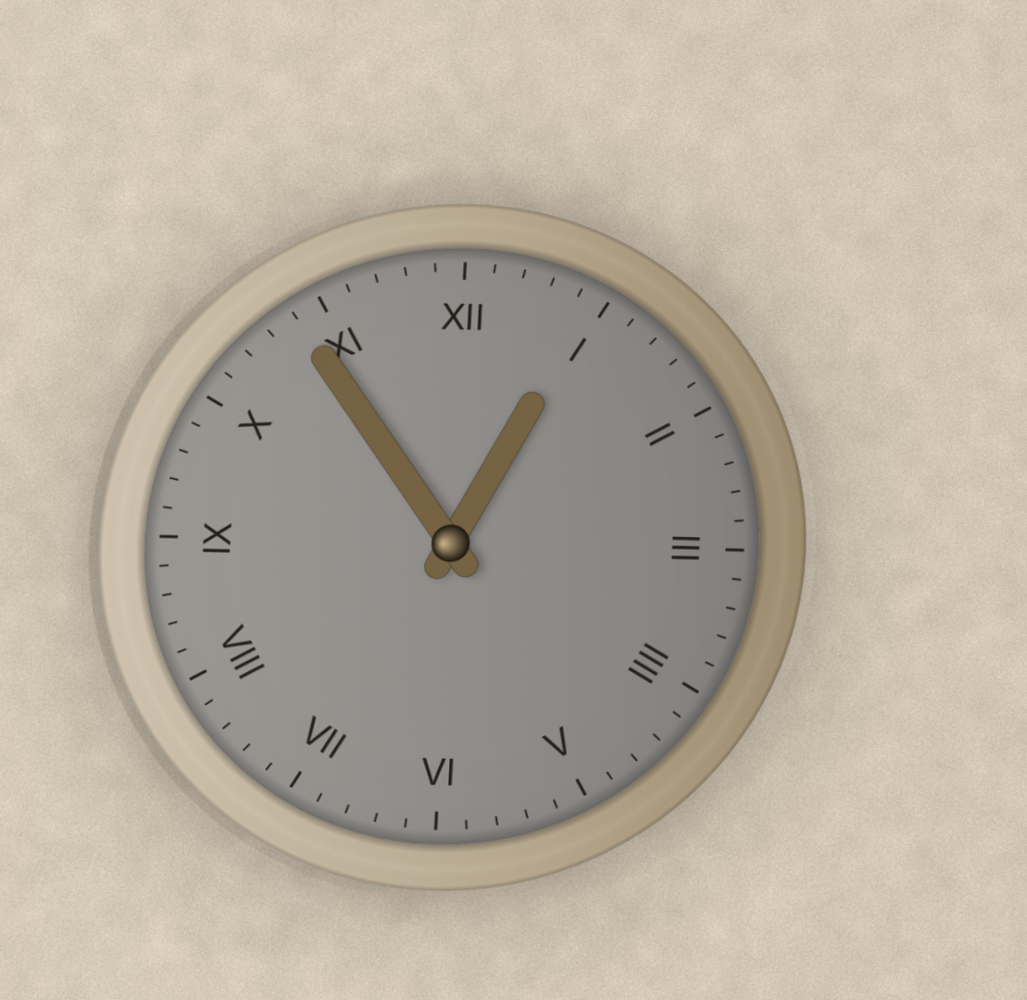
12:54
